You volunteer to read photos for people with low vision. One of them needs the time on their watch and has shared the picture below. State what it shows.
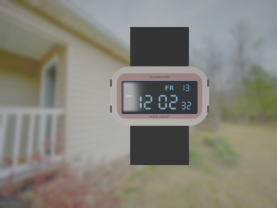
12:02:32
